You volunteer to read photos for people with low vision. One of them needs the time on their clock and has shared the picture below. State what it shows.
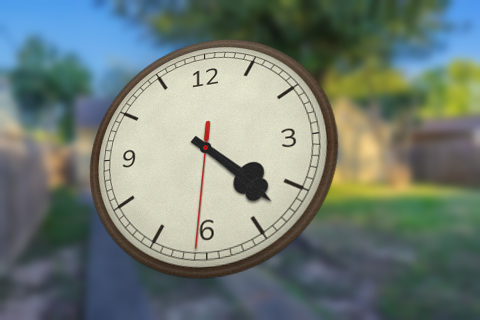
4:22:31
